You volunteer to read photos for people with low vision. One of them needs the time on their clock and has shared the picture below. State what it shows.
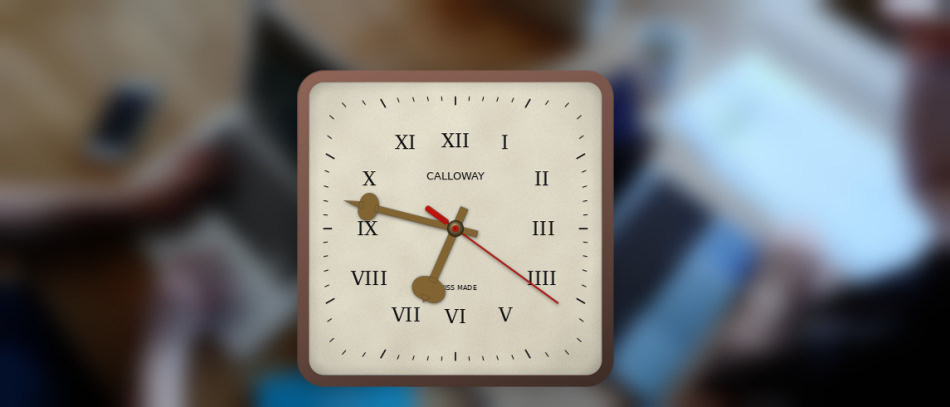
6:47:21
